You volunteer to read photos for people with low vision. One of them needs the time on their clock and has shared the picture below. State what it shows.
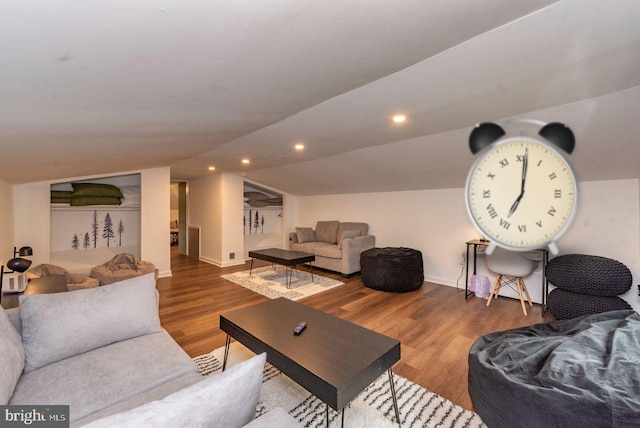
7:01
